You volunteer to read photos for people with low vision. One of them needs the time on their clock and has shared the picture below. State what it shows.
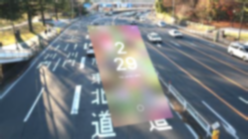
2:29
